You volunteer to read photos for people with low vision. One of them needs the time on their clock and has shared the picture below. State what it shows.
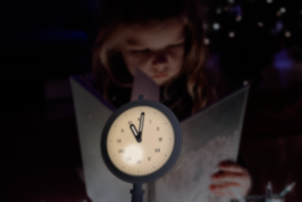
11:01
